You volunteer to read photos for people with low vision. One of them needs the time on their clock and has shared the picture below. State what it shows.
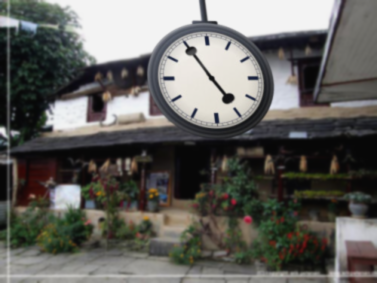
4:55
